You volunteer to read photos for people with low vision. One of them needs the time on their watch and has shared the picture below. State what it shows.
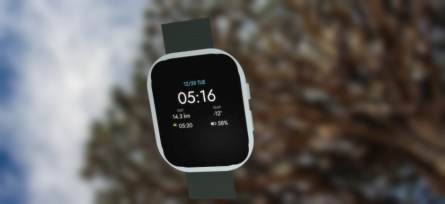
5:16
